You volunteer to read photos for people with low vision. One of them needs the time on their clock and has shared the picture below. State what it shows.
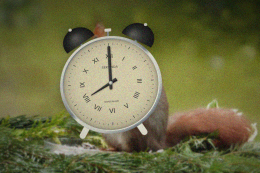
8:00
